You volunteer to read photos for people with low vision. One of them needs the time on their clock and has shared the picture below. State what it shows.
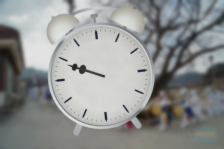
9:49
